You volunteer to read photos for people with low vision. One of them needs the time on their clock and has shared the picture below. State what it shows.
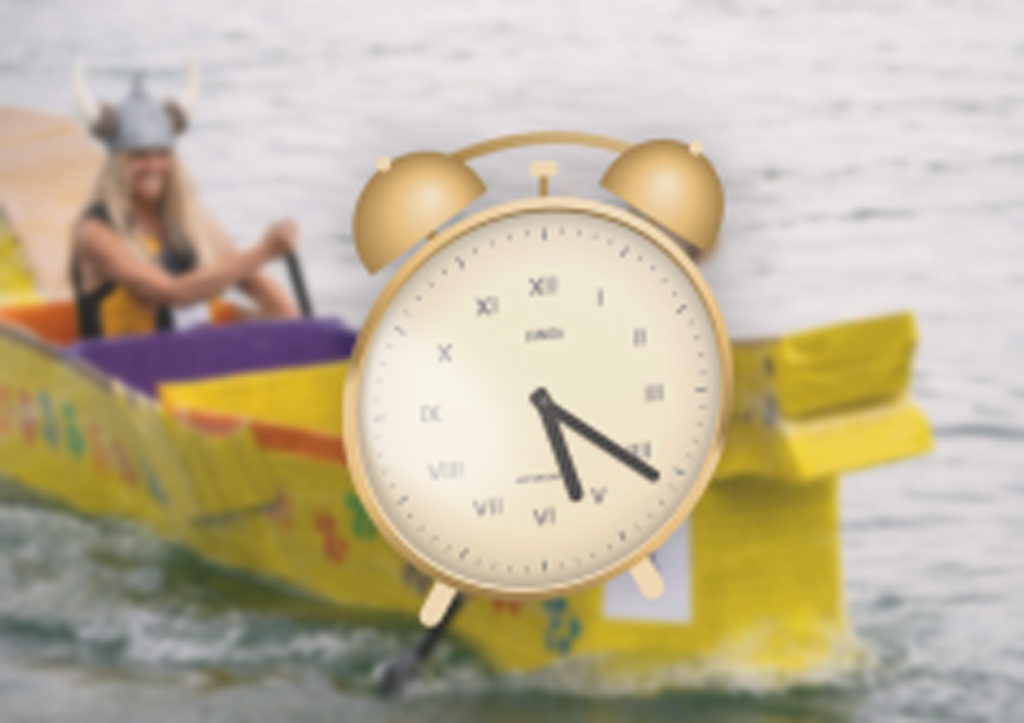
5:21
